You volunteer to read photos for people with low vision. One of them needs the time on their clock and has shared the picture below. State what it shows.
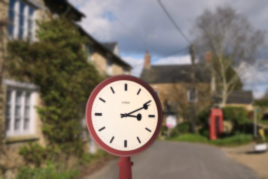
3:11
